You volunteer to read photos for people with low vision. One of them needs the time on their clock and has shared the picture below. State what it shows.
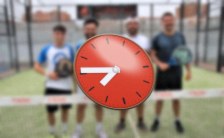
7:46
